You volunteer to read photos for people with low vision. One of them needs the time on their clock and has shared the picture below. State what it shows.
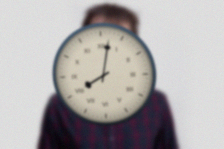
8:02
